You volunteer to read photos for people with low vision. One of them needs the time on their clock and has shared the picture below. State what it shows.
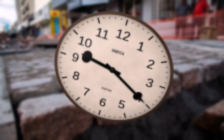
9:20
